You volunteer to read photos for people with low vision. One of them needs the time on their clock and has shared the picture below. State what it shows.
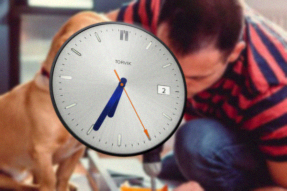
6:34:25
